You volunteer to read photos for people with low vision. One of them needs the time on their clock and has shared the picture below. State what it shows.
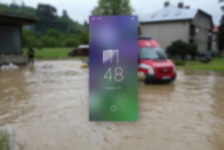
11:48
